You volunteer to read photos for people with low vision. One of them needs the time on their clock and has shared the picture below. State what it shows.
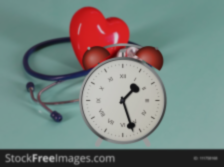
1:27
